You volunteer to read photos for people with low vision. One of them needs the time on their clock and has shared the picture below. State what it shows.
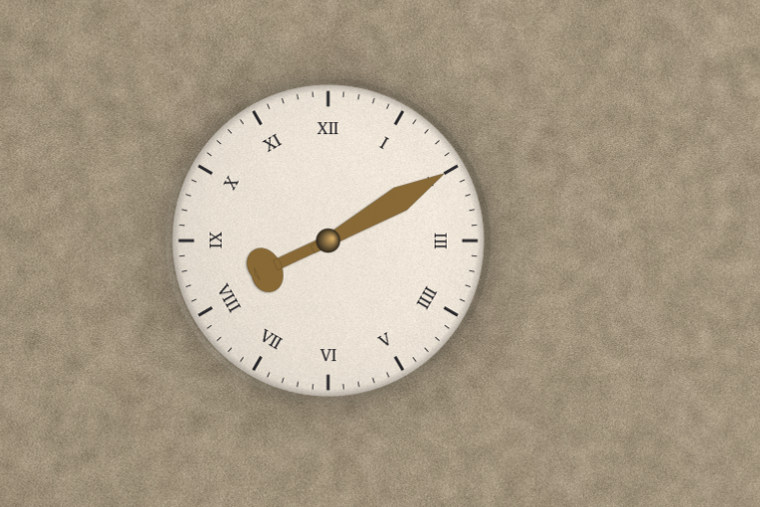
8:10
